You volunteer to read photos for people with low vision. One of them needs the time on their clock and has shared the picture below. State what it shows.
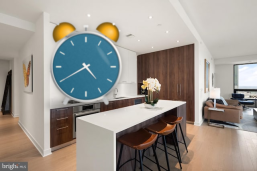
4:40
